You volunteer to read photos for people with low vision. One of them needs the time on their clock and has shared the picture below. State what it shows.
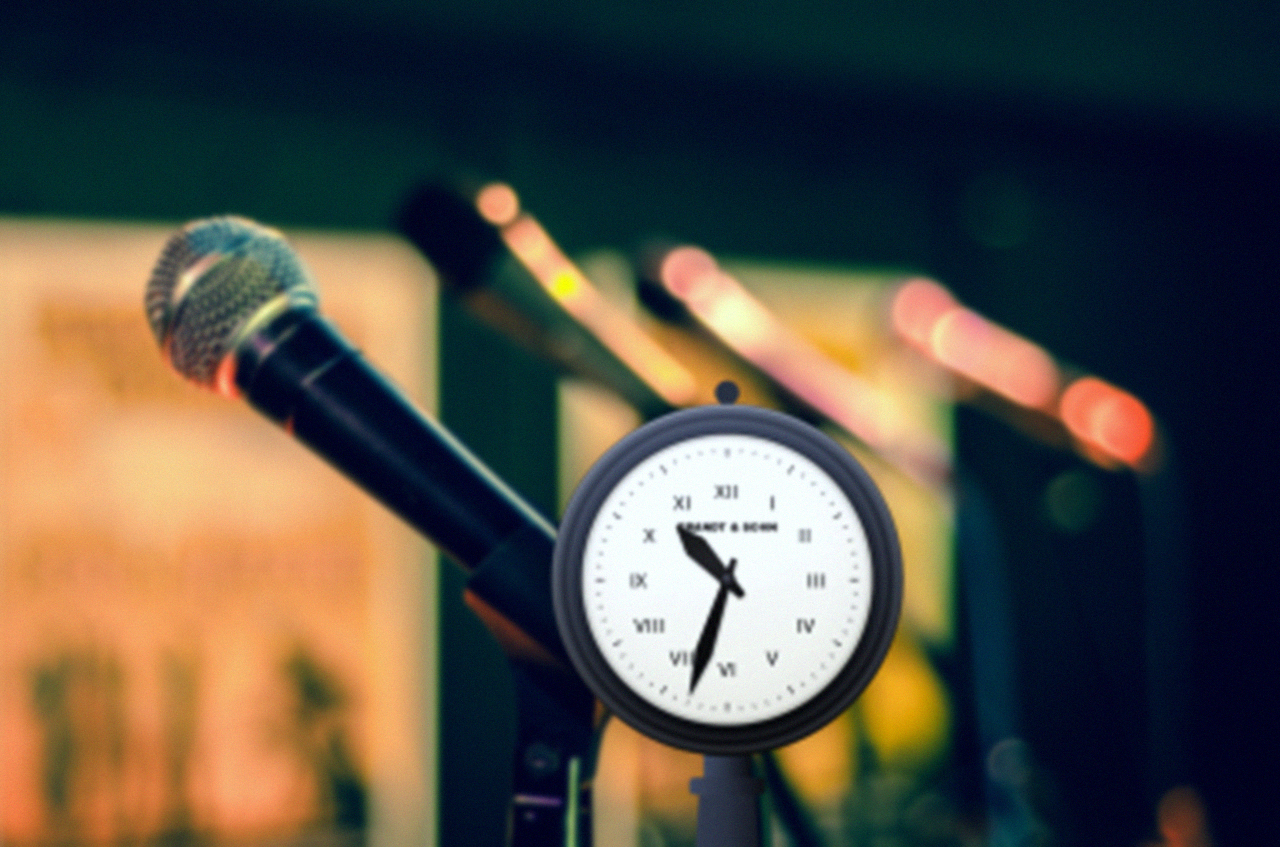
10:33
